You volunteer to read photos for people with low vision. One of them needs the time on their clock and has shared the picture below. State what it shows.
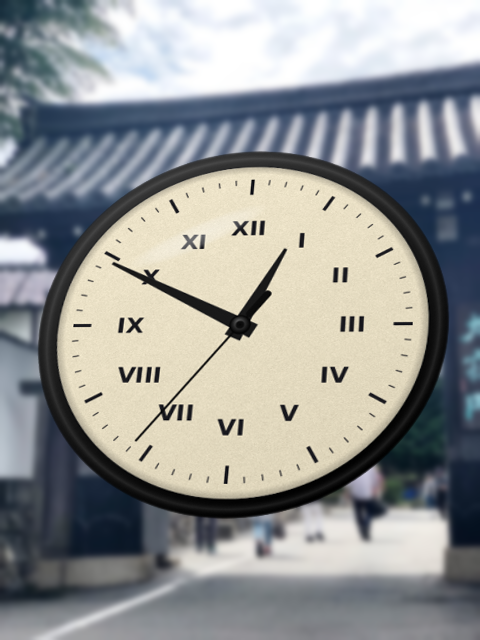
12:49:36
